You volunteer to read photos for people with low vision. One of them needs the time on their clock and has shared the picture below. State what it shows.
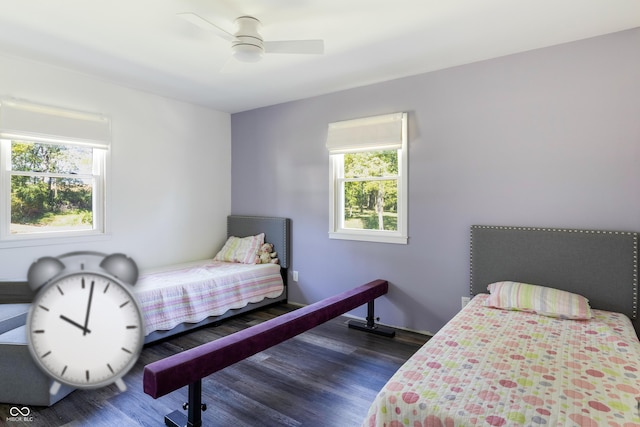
10:02
